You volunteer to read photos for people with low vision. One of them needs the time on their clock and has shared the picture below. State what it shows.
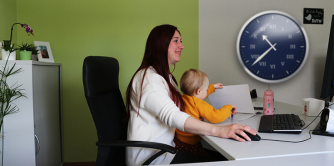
10:38
